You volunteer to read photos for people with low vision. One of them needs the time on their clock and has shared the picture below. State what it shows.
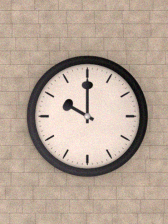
10:00
